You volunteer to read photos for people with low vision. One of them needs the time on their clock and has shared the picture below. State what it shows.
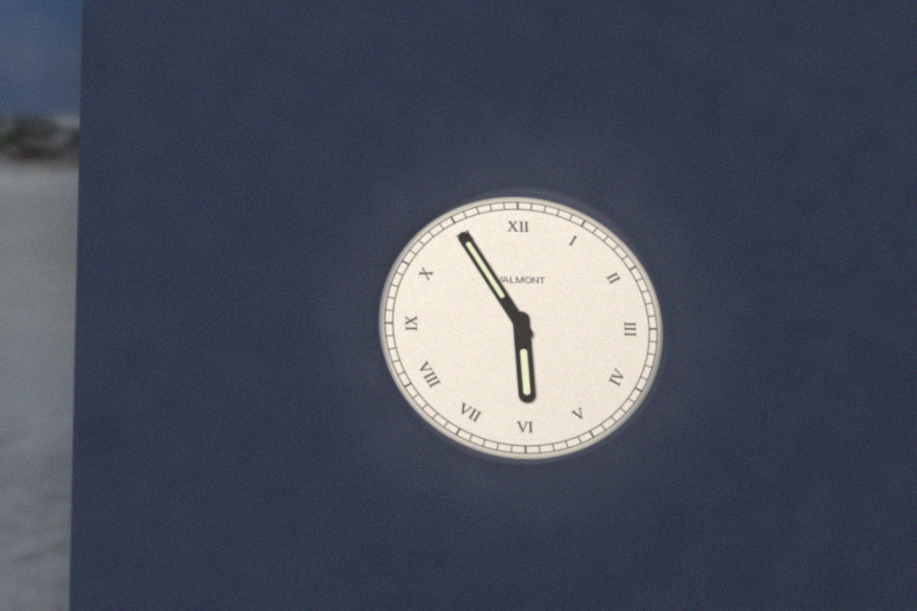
5:55
